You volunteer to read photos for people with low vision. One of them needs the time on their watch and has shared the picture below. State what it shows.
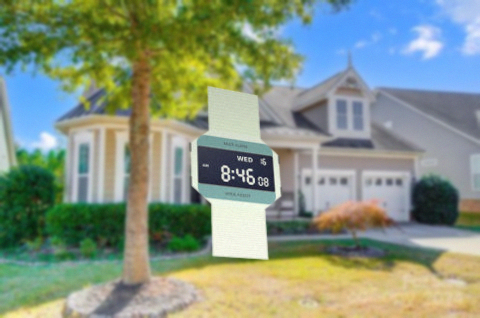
8:46:08
